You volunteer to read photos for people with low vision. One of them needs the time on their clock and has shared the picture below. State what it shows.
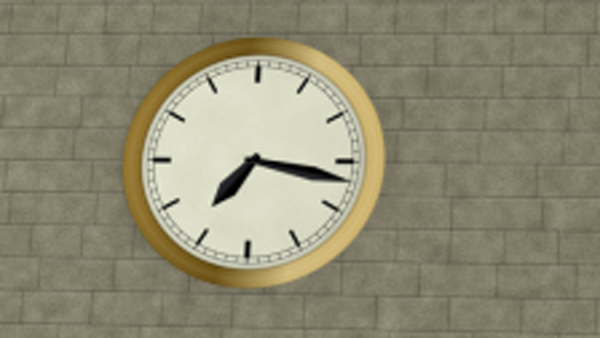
7:17
